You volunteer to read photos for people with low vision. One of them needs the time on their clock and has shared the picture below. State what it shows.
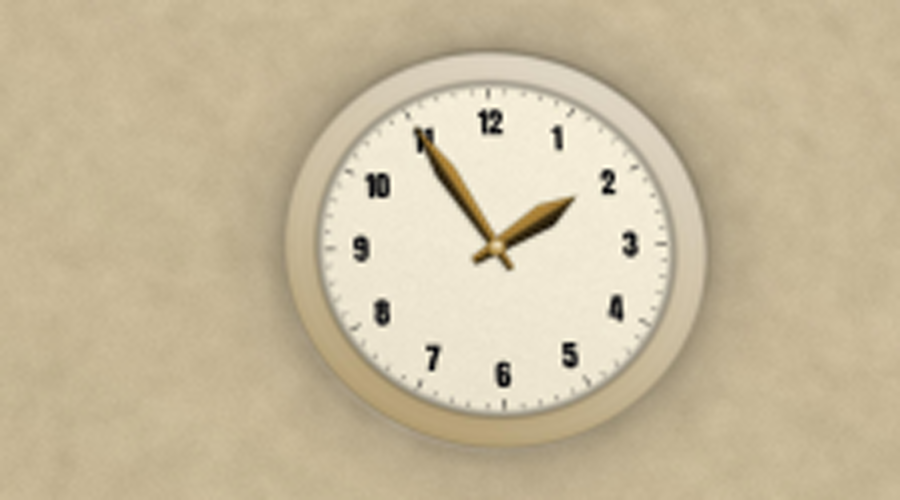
1:55
